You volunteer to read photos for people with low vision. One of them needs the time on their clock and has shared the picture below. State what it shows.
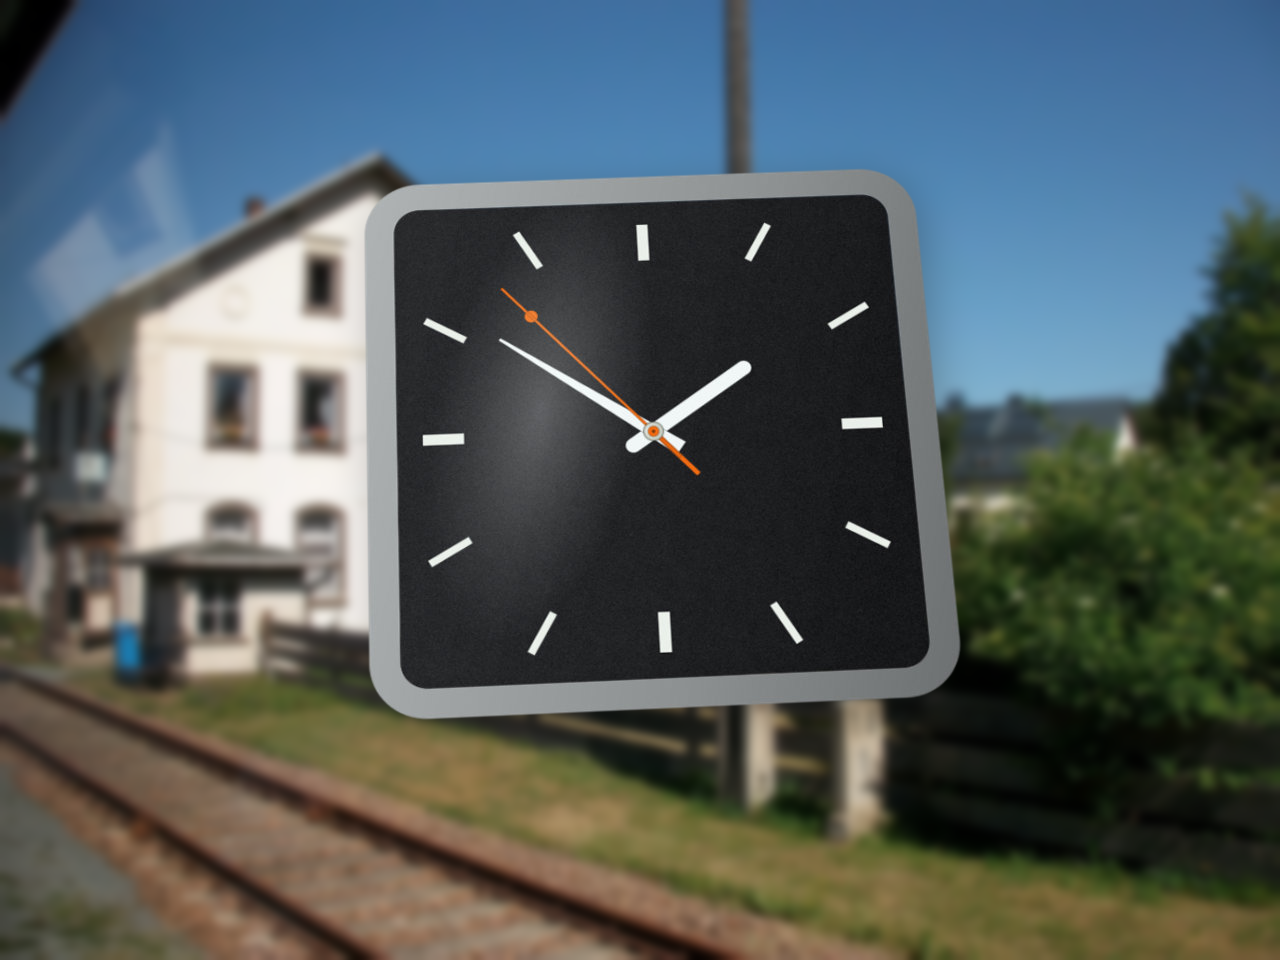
1:50:53
